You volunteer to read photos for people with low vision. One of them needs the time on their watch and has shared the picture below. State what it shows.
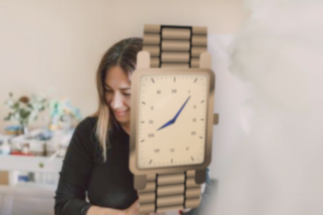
8:06
